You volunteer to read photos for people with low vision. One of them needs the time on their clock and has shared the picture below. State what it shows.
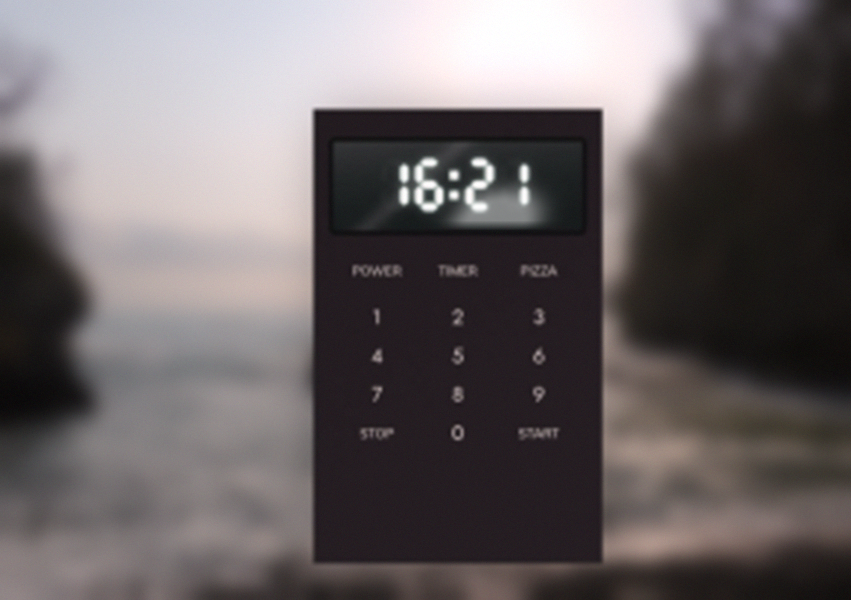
16:21
